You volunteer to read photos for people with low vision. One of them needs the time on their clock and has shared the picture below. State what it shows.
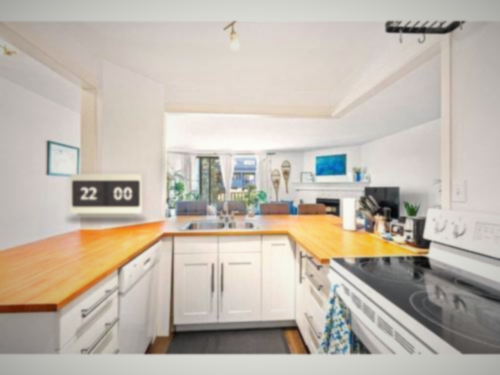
22:00
